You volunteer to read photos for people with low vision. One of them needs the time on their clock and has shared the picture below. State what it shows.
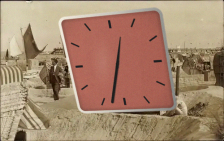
12:33
